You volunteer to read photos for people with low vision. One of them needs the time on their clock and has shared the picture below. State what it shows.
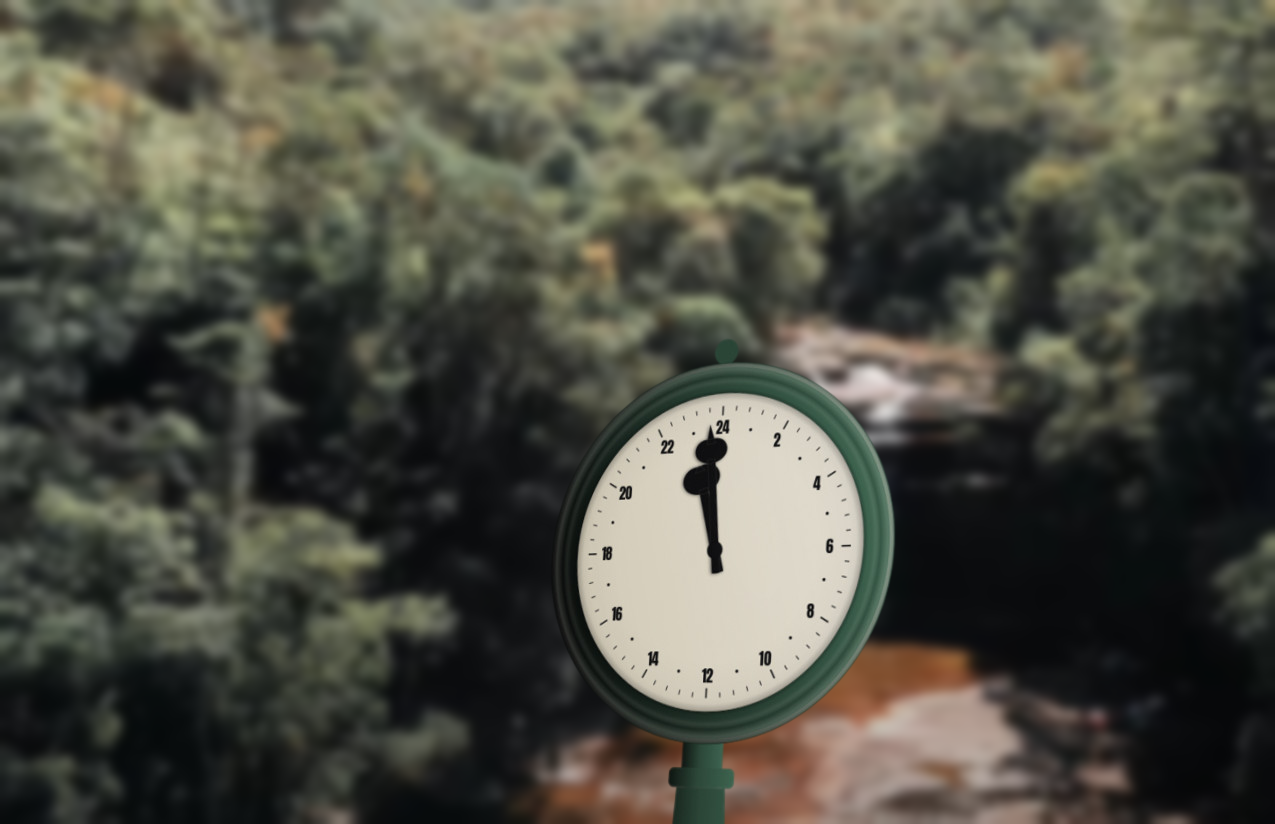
22:59
